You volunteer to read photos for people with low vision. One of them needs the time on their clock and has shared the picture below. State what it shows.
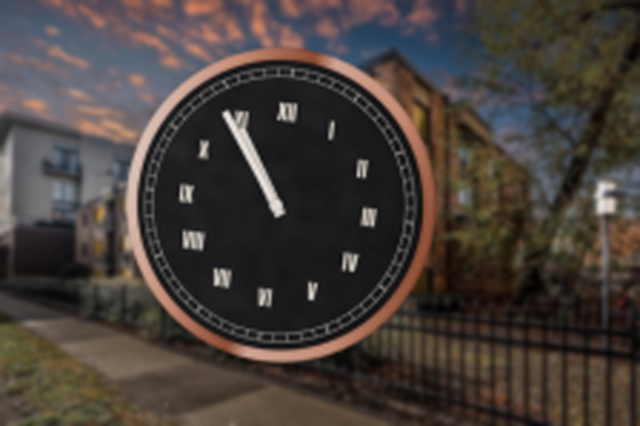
10:54
